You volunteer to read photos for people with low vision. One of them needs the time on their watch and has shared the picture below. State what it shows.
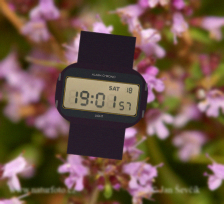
19:01:57
